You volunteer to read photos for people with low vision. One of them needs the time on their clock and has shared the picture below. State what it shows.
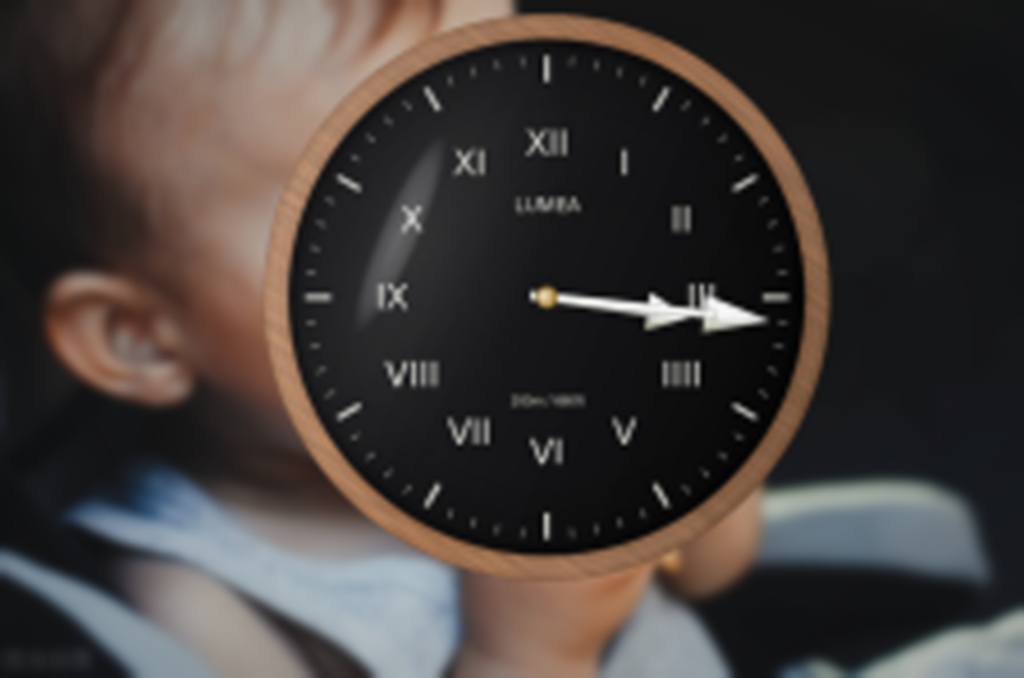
3:16
